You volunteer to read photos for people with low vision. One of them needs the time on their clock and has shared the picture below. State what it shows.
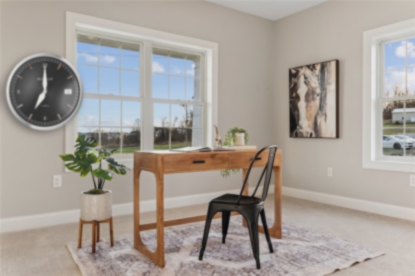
7:00
